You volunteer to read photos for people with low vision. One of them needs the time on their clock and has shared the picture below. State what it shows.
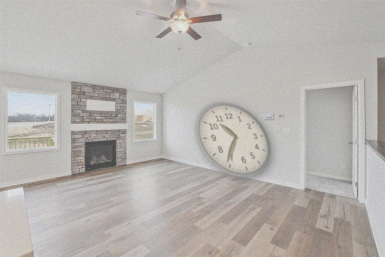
10:36
